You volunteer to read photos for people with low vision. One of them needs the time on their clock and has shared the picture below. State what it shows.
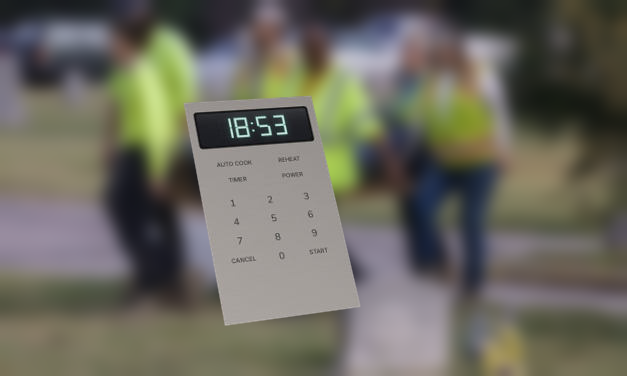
18:53
